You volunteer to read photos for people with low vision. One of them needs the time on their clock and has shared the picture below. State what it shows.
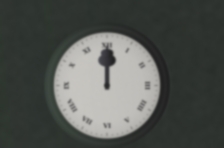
12:00
